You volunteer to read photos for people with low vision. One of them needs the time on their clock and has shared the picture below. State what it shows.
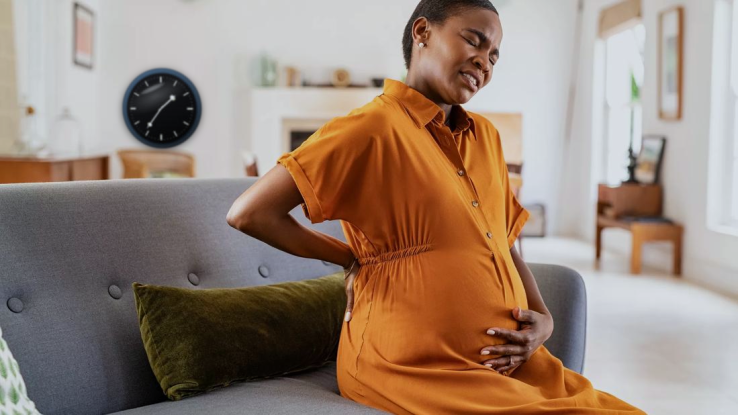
1:36
